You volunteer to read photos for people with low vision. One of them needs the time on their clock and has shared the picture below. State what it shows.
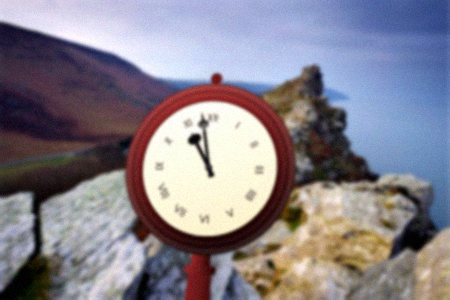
10:58
